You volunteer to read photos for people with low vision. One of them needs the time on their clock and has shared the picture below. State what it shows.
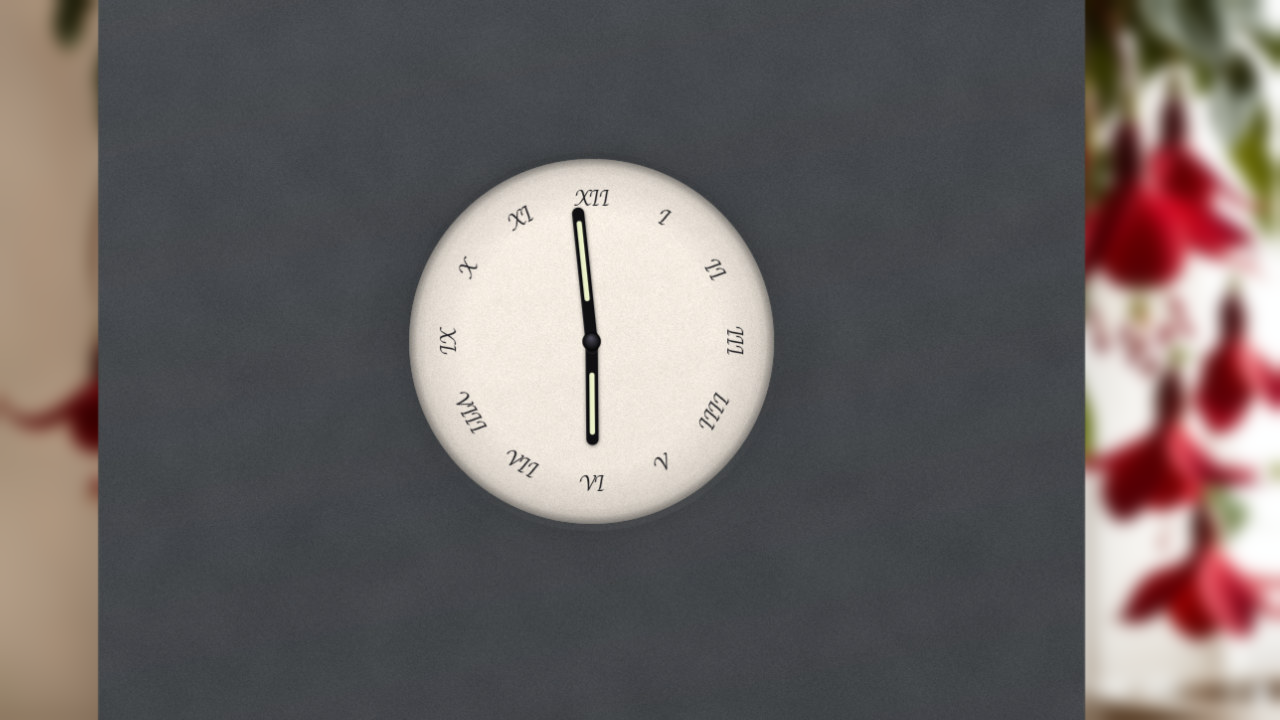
5:59
